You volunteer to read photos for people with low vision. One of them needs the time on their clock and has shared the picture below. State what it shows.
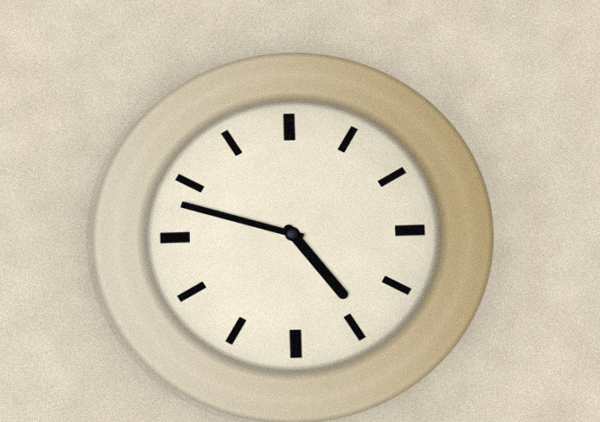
4:48
